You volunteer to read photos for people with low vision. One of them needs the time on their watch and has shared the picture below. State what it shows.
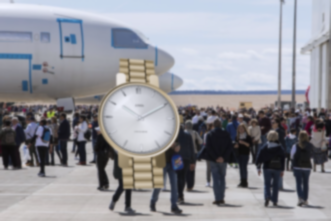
10:10
